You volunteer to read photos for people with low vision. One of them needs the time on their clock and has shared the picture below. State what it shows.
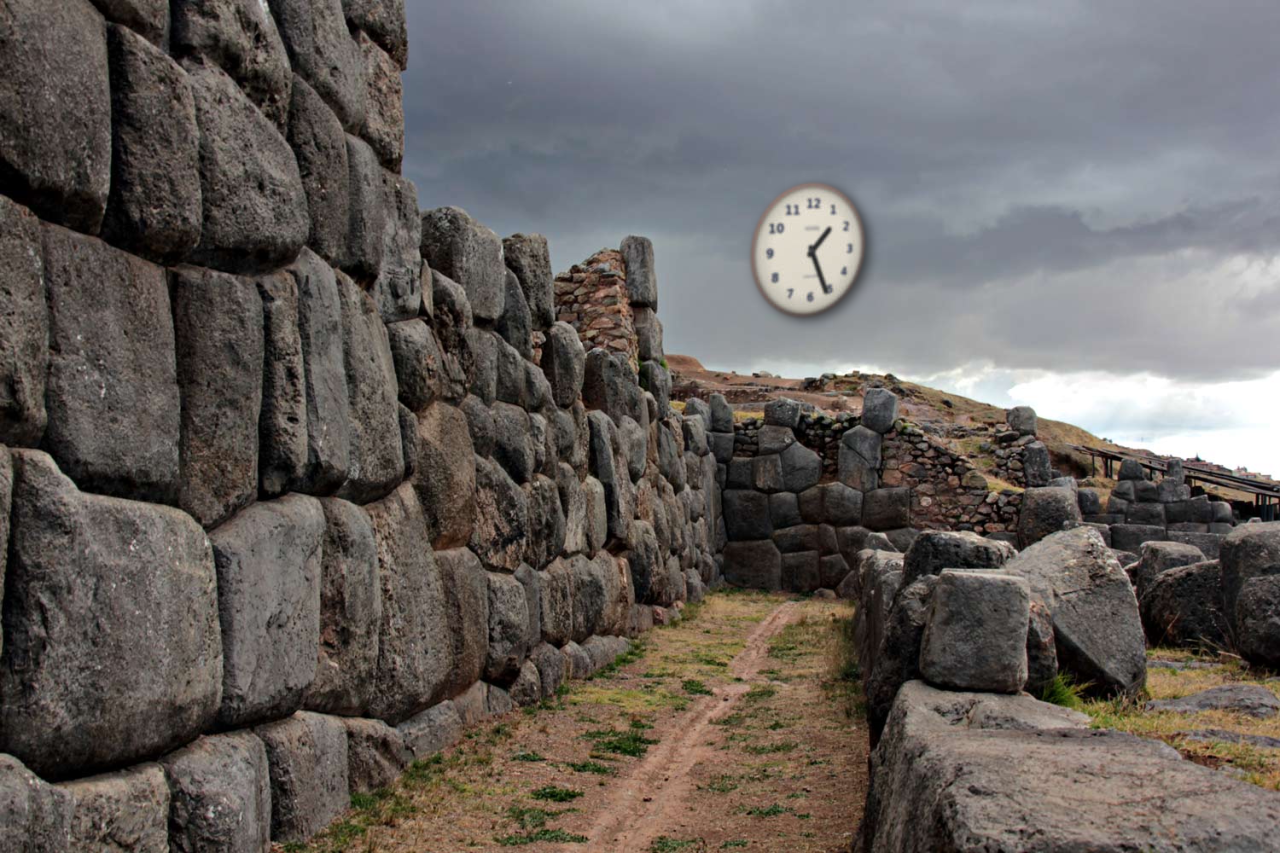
1:26
